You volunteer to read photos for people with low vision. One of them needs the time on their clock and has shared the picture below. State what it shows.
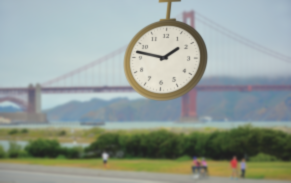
1:47
